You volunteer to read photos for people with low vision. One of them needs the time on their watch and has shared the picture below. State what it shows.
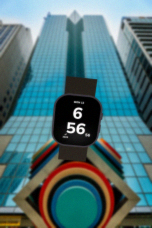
6:56
